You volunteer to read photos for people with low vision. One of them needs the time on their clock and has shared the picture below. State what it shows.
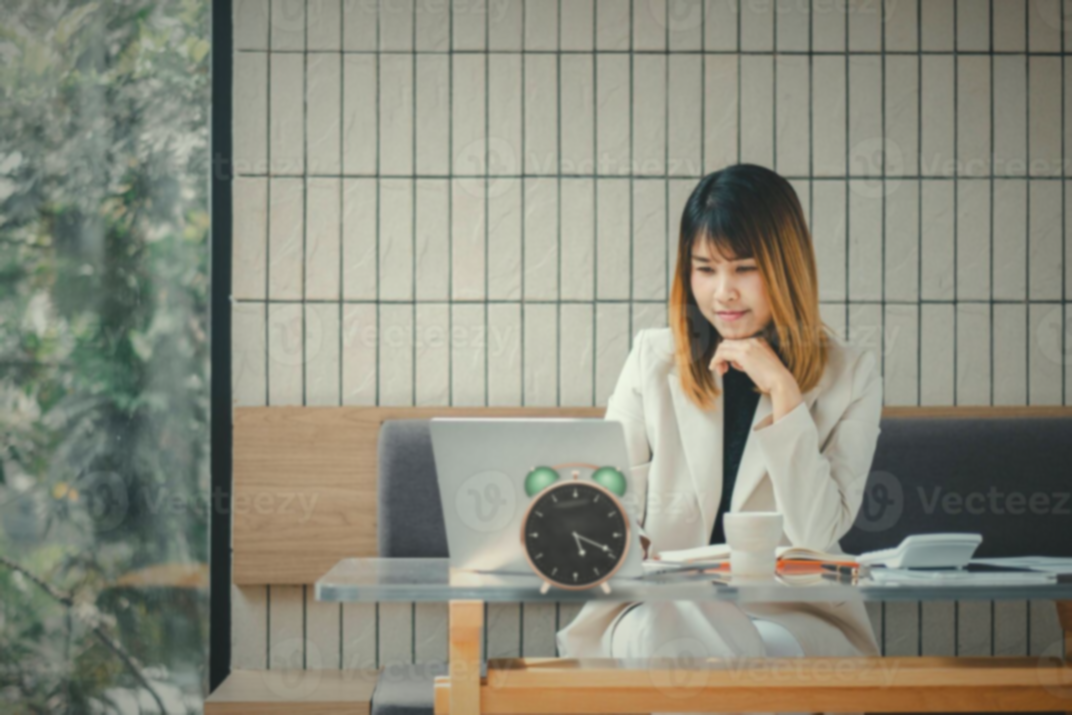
5:19
